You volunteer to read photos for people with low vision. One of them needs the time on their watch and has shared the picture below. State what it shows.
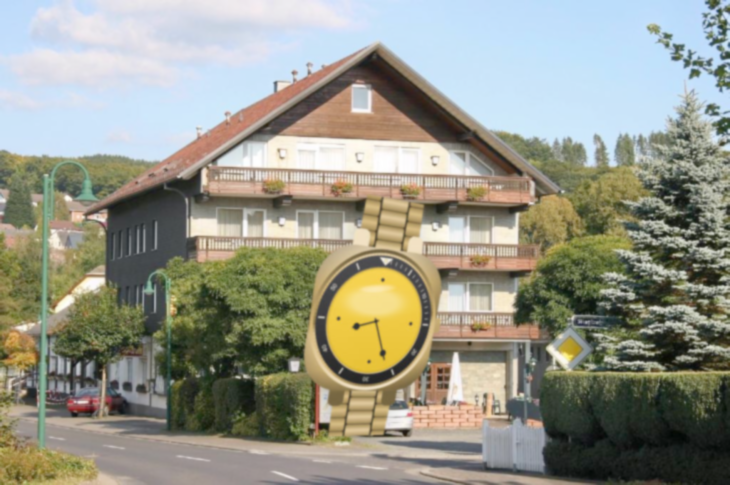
8:26
